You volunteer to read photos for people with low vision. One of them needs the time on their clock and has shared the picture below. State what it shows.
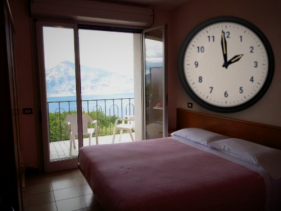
1:59
